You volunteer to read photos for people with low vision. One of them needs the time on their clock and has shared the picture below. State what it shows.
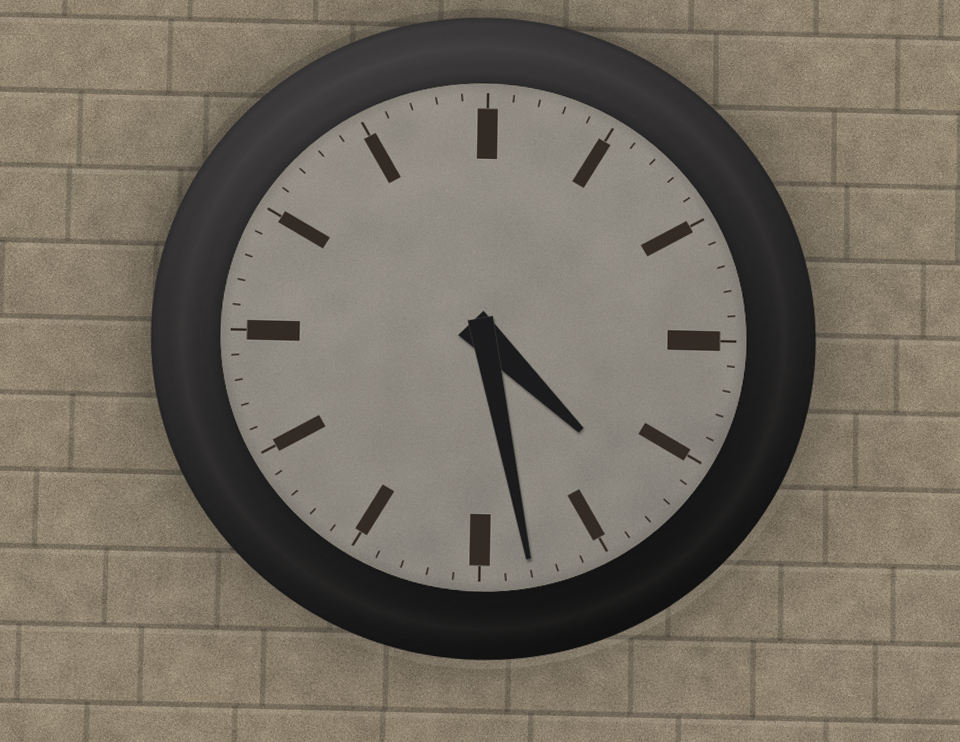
4:28
